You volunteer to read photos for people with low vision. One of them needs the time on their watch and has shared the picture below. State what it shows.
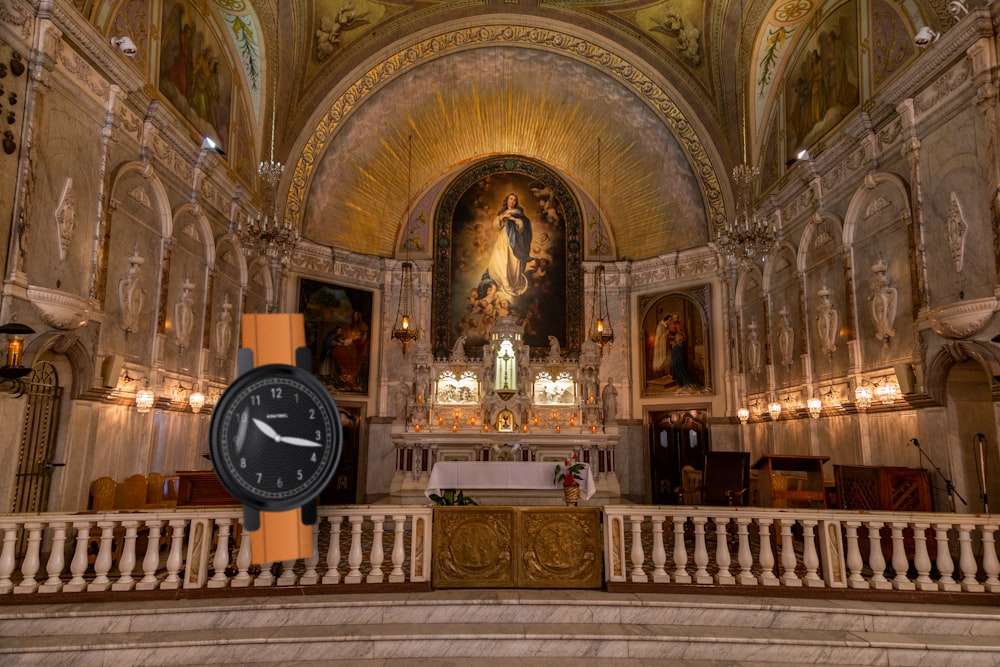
10:17
